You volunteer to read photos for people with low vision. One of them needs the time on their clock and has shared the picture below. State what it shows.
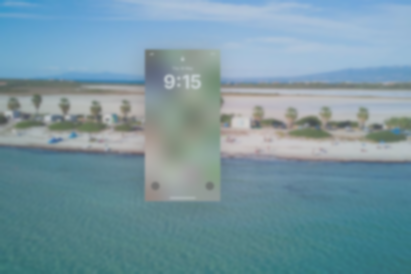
9:15
